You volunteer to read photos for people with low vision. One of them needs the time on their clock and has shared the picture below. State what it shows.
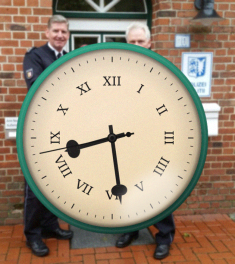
8:28:43
